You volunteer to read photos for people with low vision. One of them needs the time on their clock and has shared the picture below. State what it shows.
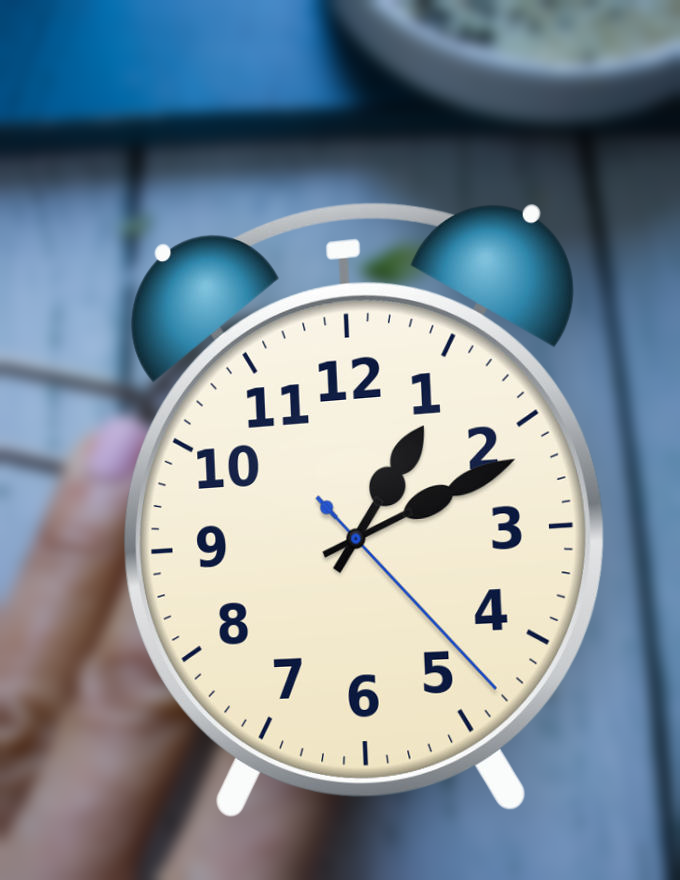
1:11:23
